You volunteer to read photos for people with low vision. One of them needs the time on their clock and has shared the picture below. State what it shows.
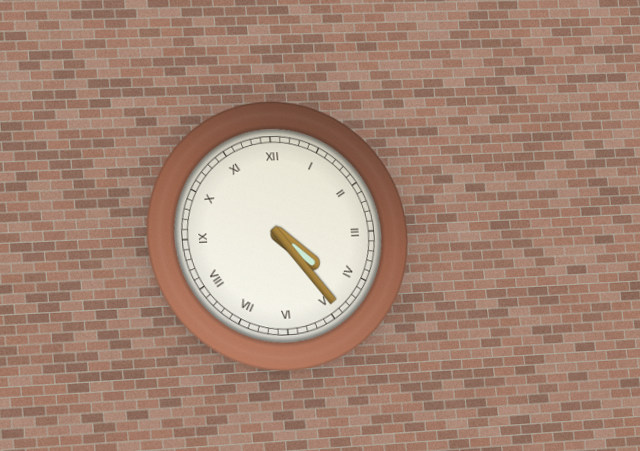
4:24
